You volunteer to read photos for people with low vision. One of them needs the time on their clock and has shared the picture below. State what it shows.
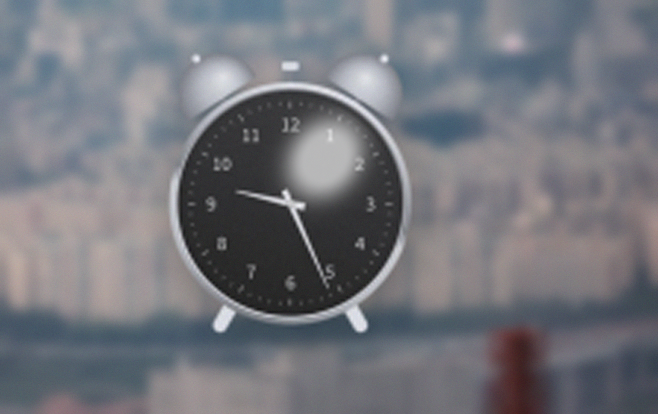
9:26
